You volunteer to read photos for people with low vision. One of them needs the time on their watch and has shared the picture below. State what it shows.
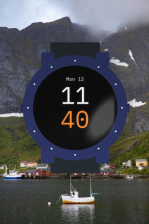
11:40
